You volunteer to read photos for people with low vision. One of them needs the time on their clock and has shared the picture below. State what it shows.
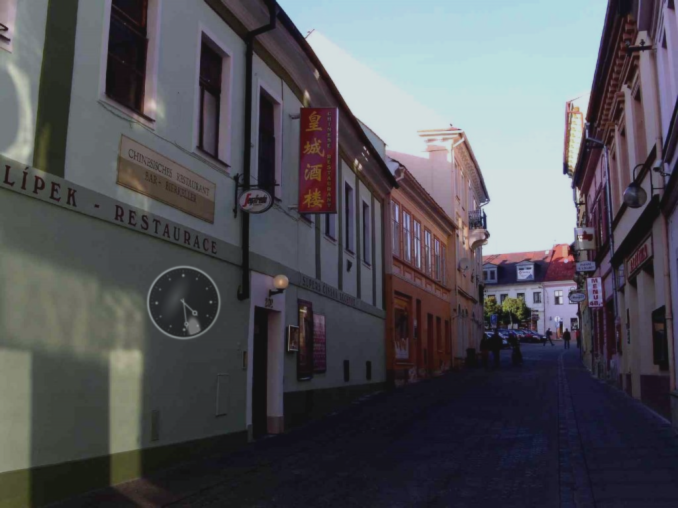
4:29
